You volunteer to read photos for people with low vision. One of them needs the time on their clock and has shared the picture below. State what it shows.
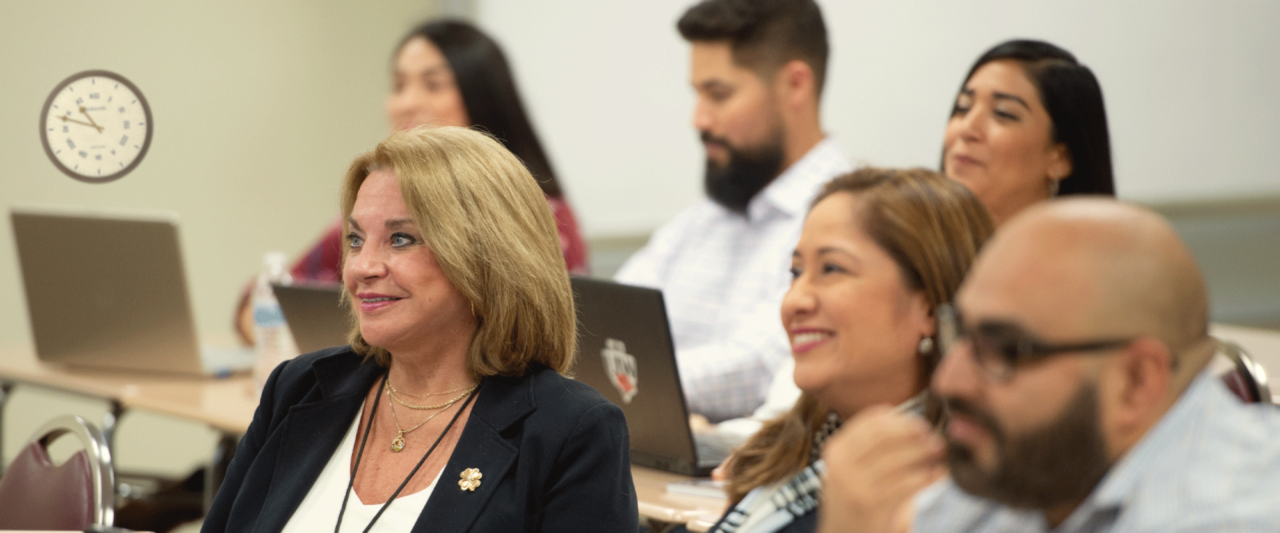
10:48
